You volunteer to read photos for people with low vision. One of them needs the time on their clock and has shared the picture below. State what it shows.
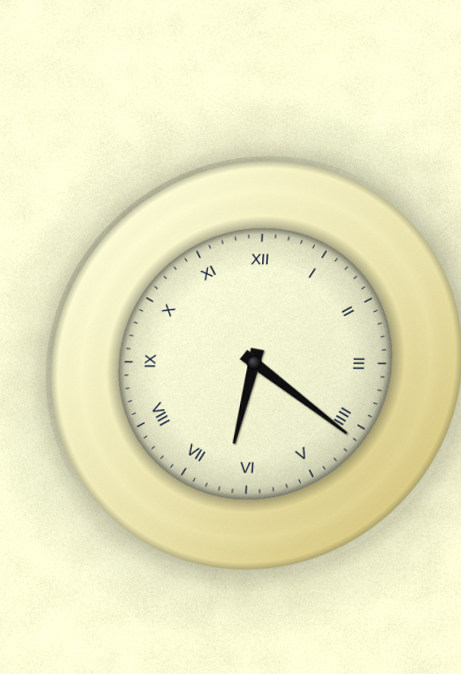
6:21
